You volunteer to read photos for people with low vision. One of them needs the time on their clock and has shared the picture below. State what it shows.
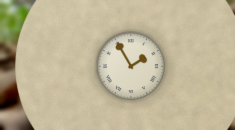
1:55
